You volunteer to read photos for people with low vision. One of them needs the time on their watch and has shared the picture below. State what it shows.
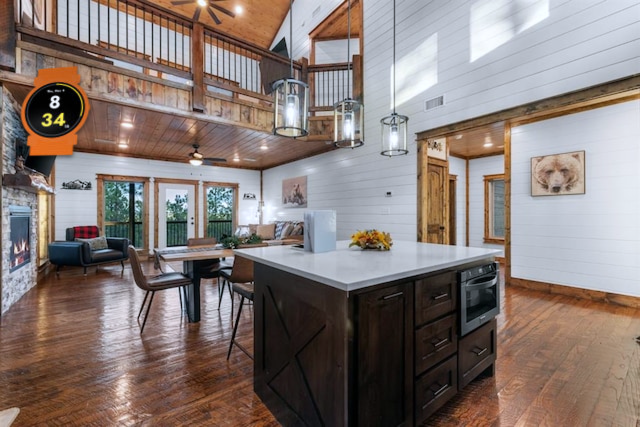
8:34
